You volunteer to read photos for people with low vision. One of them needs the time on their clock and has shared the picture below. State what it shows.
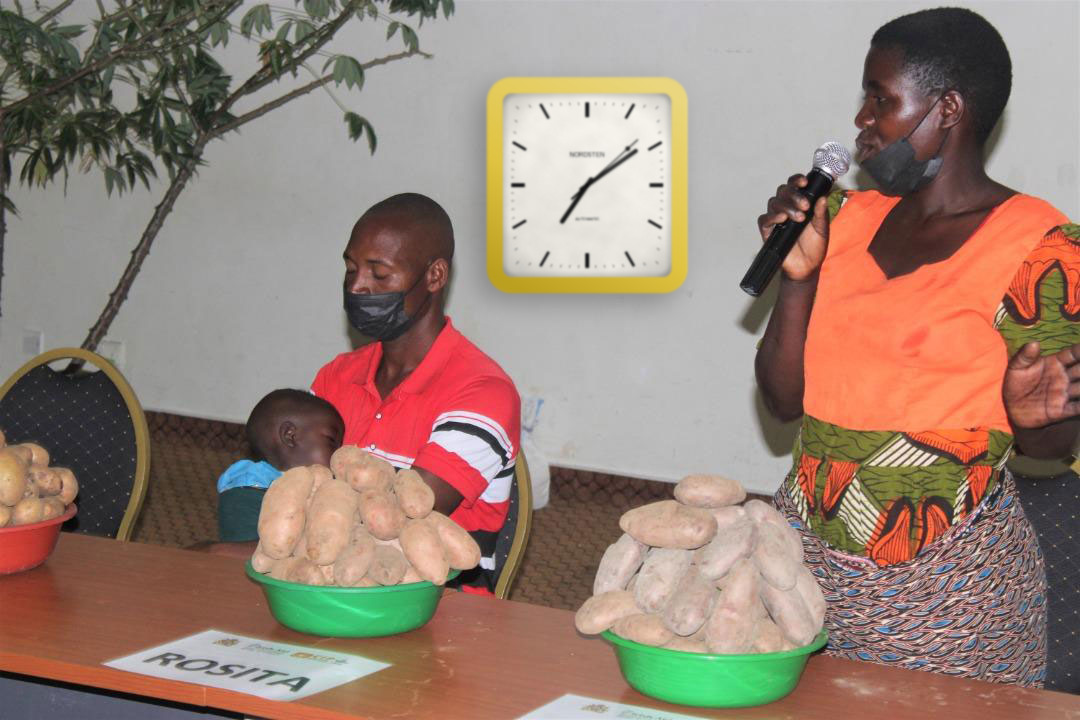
7:09:08
